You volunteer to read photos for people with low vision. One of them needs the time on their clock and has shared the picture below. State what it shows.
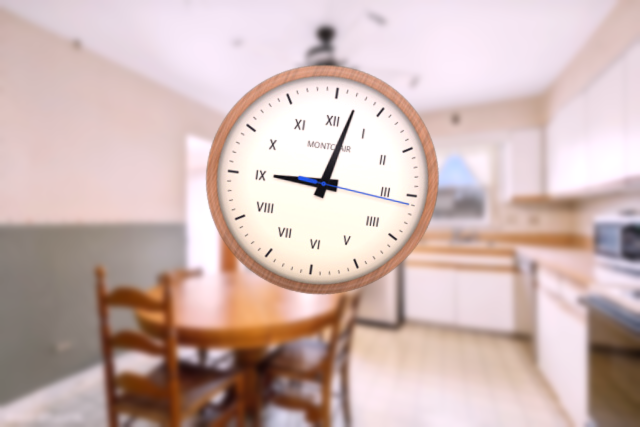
9:02:16
